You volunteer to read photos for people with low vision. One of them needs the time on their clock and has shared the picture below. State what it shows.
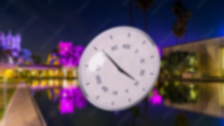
3:51
